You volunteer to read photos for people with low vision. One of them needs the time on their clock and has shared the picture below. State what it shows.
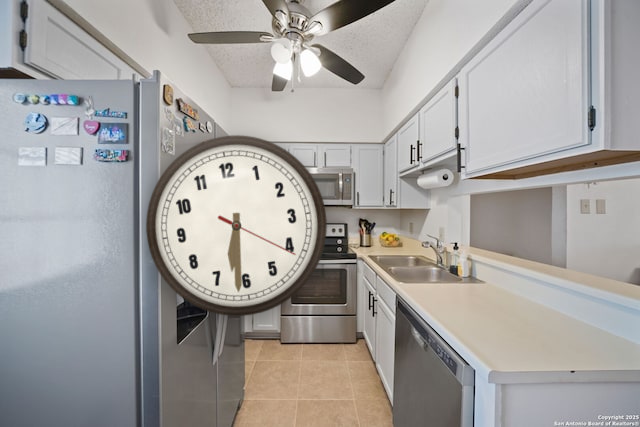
6:31:21
